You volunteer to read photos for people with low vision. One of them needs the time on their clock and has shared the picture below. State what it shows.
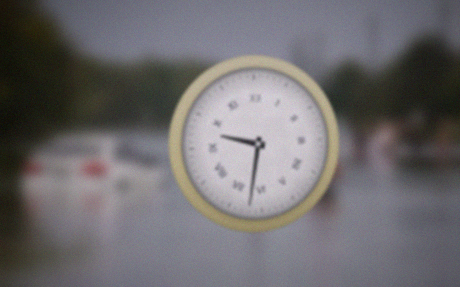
9:32
